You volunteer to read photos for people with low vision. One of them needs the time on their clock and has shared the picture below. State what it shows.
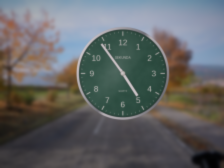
4:54
